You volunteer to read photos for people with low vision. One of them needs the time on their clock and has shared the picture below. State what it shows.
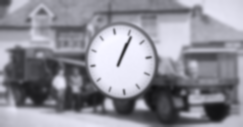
1:06
